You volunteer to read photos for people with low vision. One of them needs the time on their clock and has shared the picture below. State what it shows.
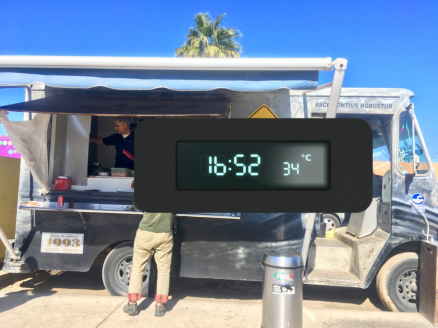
16:52
